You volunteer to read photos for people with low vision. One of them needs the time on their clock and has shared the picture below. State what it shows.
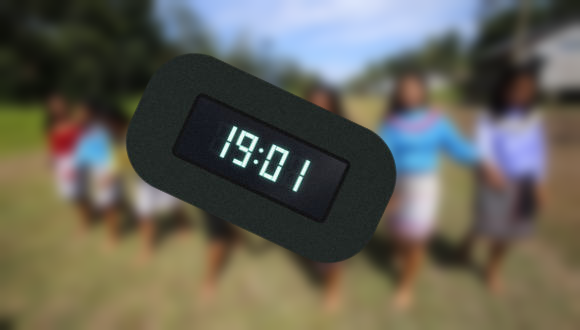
19:01
